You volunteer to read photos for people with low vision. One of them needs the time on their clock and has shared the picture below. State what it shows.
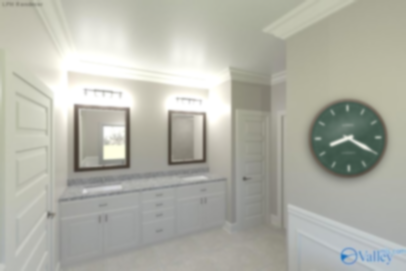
8:20
